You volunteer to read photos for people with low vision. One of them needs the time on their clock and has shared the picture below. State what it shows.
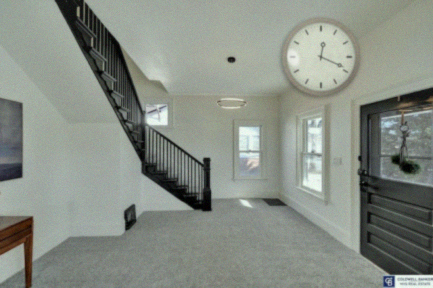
12:19
